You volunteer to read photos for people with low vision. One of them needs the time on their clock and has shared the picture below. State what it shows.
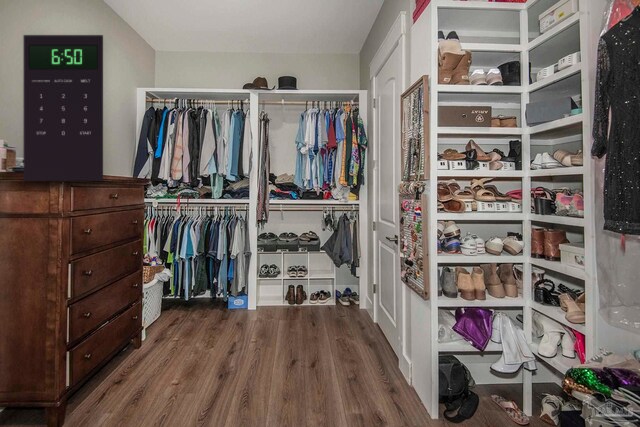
6:50
